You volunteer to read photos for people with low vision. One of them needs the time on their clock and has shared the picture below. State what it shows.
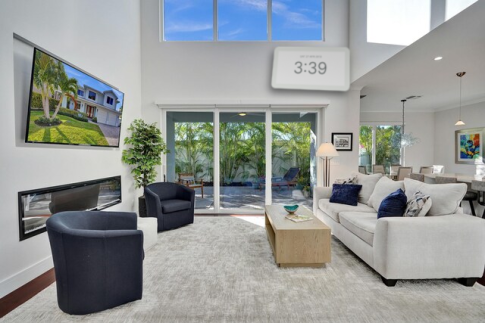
3:39
